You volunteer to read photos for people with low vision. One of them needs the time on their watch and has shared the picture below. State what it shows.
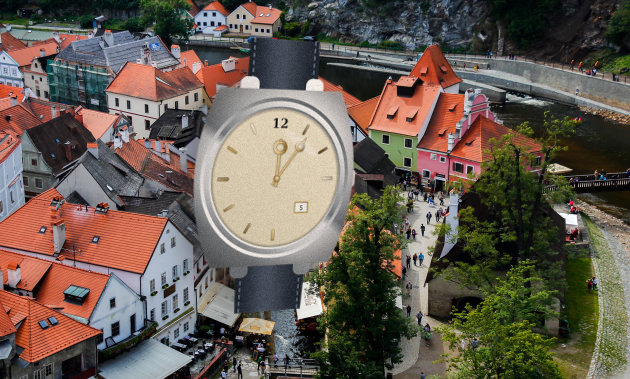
12:06
